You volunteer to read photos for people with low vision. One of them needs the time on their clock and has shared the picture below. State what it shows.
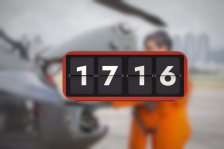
17:16
